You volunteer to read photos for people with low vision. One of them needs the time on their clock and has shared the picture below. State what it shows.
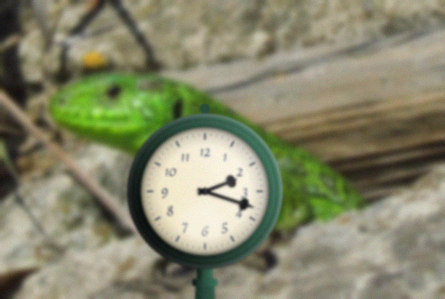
2:18
